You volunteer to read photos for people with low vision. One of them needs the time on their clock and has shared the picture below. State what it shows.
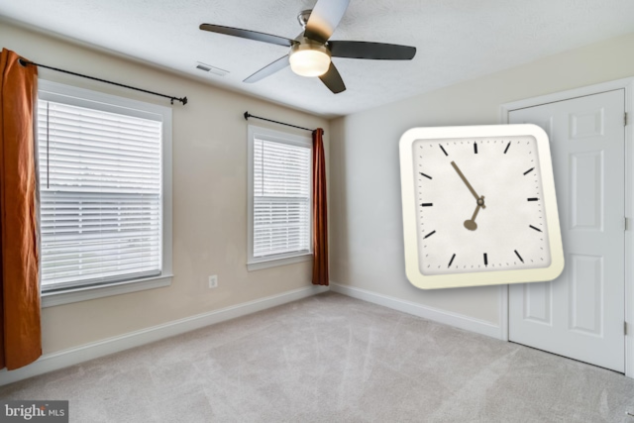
6:55
